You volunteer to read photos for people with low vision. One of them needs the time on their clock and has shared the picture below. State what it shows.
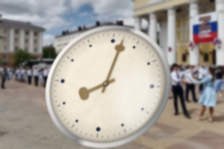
8:02
